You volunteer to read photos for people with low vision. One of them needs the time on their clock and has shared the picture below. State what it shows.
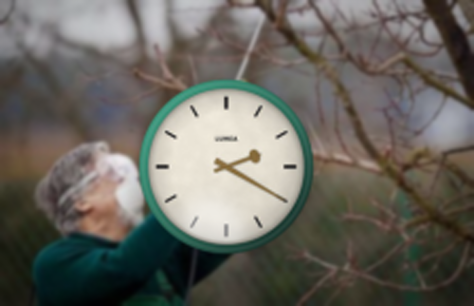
2:20
